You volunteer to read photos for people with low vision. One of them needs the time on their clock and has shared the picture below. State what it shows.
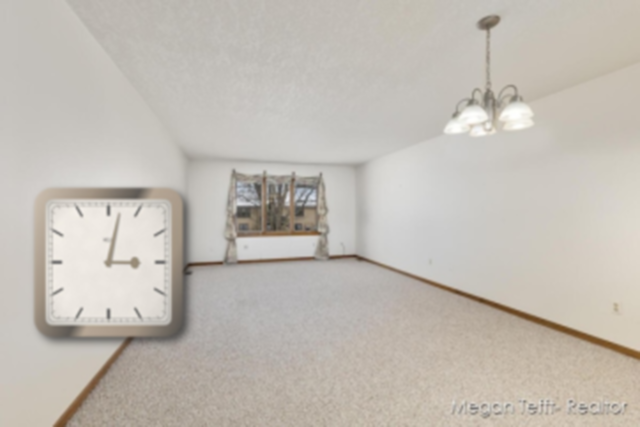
3:02
